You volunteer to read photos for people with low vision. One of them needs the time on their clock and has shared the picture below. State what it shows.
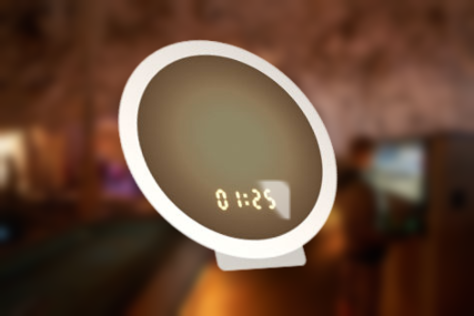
1:25
